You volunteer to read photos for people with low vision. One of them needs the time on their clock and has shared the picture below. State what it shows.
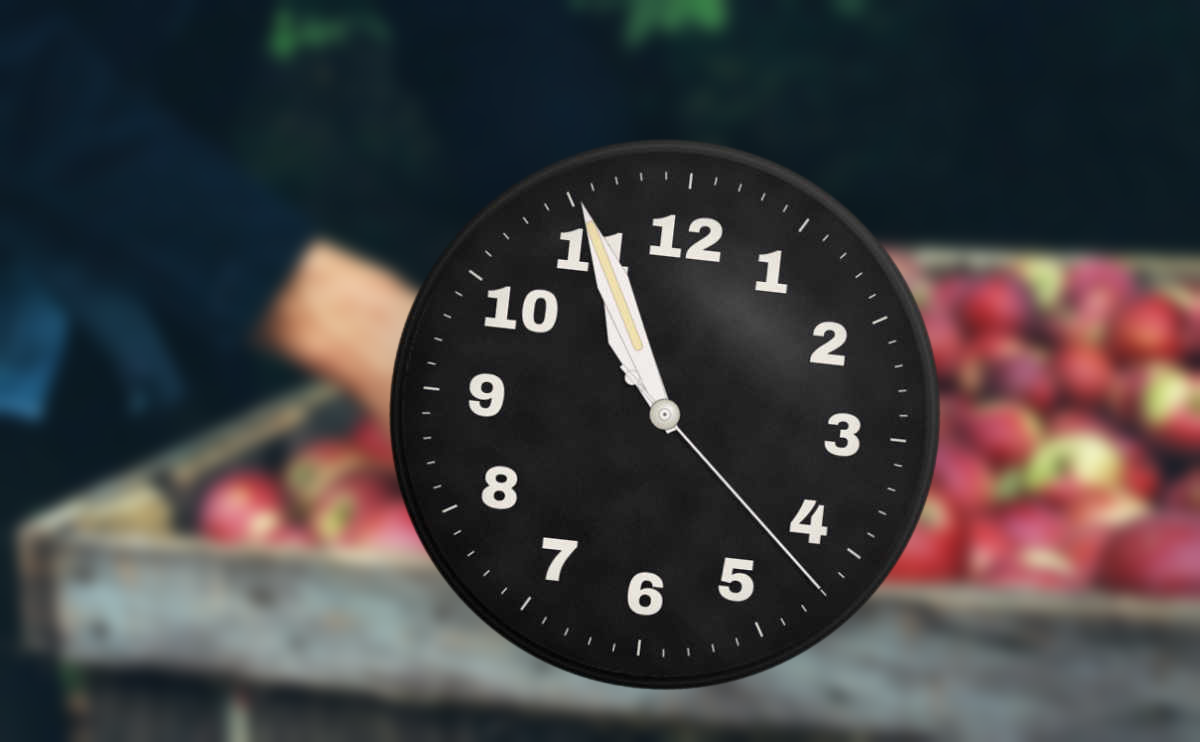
10:55:22
